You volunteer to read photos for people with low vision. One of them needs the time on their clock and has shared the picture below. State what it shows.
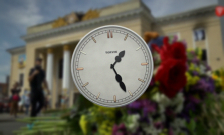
1:26
